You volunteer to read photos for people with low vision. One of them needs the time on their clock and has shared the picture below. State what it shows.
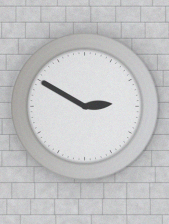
2:50
